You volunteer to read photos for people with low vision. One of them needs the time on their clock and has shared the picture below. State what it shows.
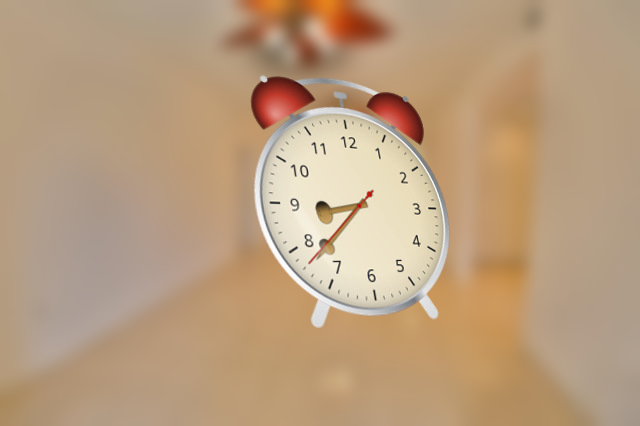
8:37:38
